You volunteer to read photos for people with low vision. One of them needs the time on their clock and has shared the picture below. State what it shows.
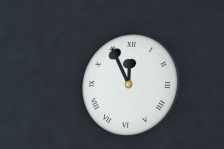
11:55
